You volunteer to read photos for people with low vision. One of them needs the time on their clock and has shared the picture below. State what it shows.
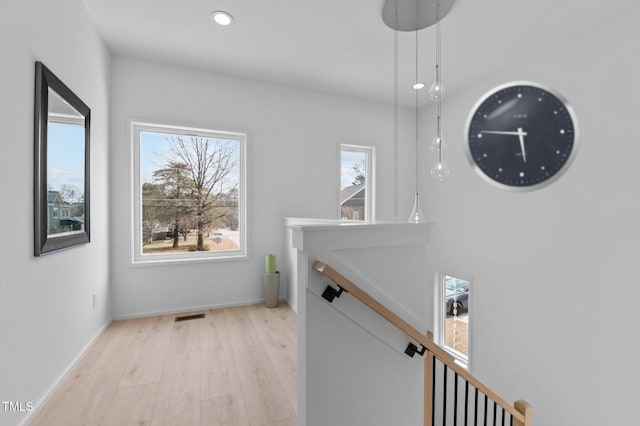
5:46
